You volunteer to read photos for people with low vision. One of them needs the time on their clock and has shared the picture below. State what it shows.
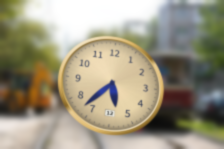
5:37
